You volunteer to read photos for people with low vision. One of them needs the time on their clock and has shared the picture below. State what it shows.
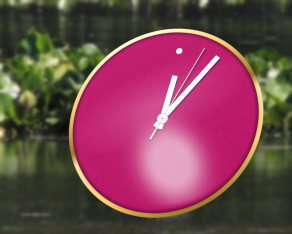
12:05:03
